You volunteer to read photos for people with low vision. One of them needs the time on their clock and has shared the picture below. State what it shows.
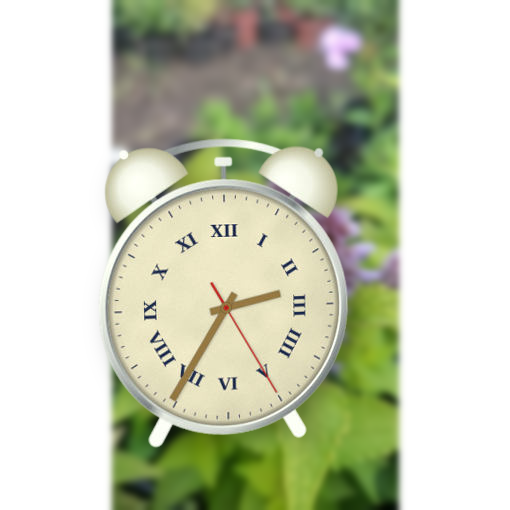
2:35:25
